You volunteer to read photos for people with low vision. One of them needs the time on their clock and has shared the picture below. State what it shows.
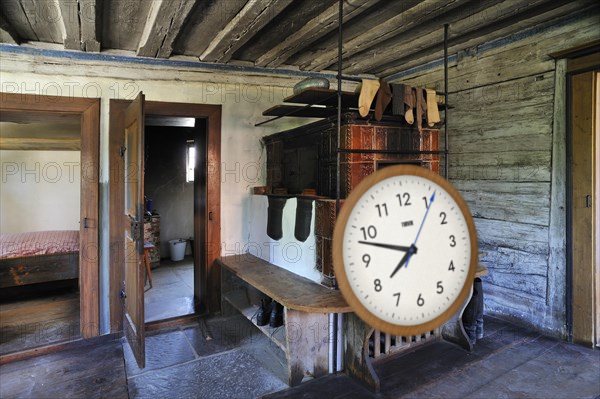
7:48:06
